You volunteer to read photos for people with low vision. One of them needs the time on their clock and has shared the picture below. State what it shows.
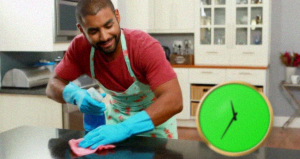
11:35
